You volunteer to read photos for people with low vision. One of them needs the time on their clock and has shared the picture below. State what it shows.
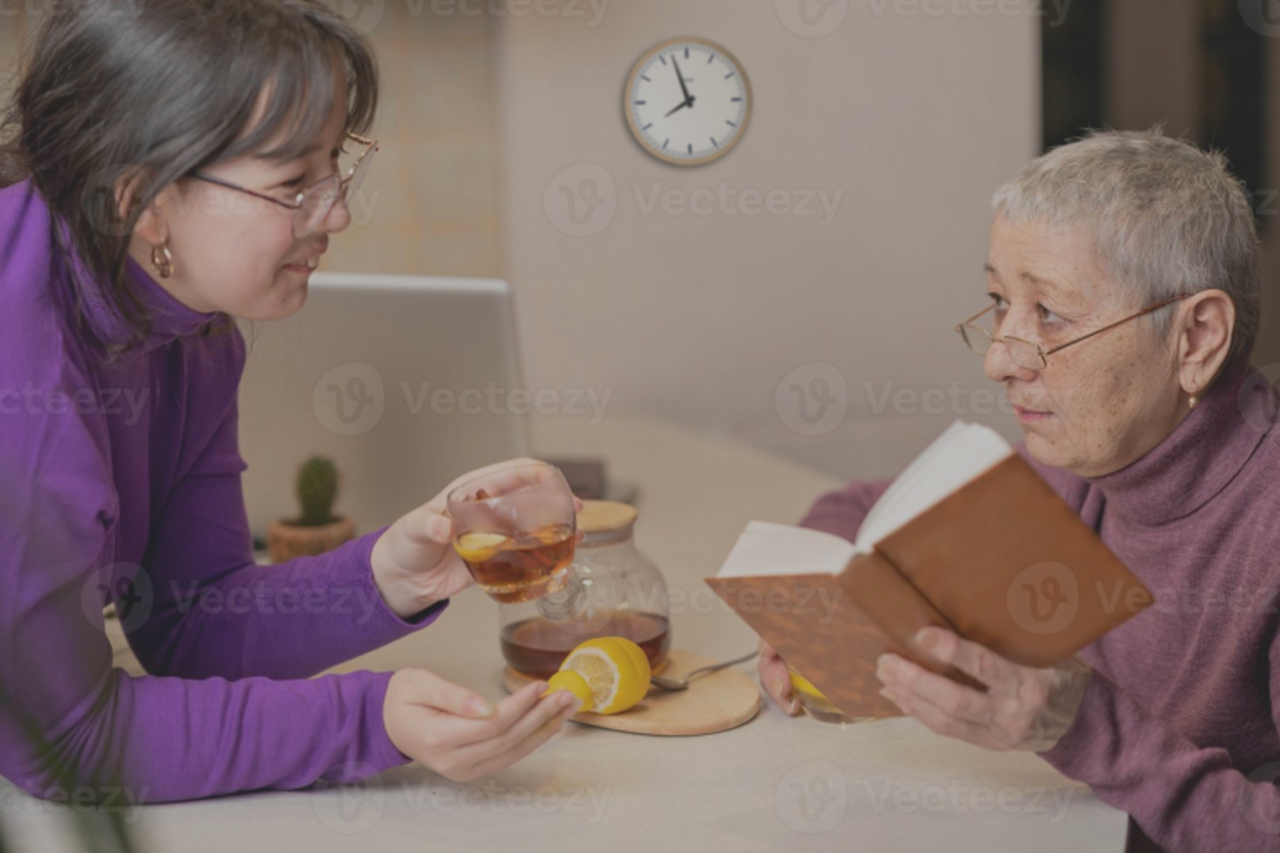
7:57
